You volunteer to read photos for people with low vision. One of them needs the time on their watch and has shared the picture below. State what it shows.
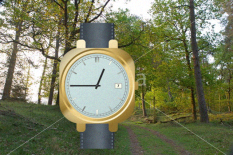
12:45
